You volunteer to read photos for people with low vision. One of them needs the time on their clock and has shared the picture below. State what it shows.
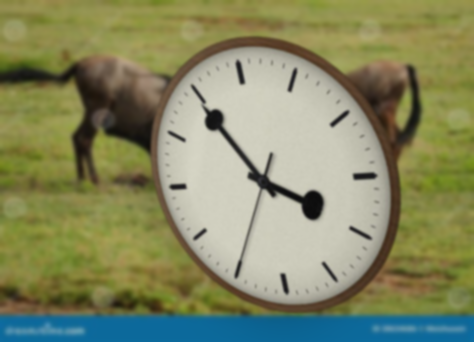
3:54:35
